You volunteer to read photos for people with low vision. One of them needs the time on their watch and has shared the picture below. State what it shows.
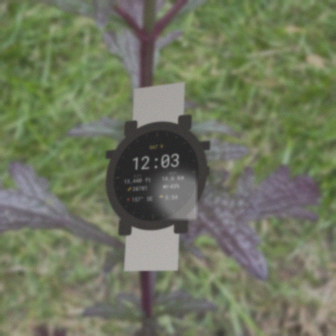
12:03
